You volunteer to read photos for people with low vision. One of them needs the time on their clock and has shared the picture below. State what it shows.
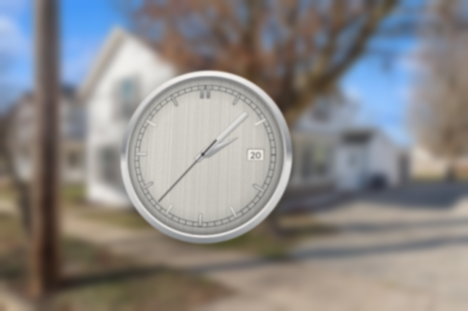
2:07:37
